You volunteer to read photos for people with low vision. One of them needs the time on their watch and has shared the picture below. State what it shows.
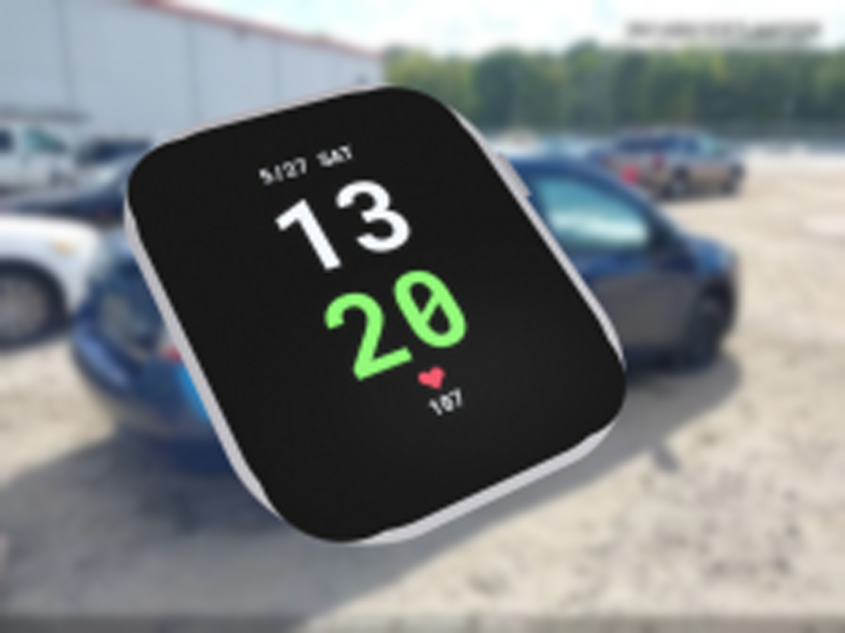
13:20
